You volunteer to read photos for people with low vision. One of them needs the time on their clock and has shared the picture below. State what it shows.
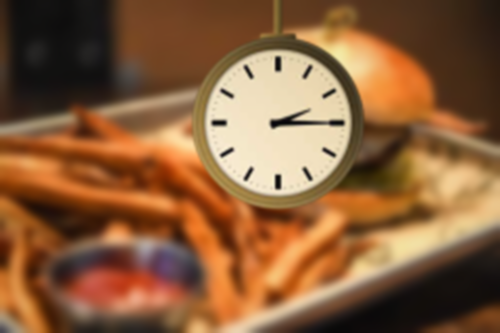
2:15
